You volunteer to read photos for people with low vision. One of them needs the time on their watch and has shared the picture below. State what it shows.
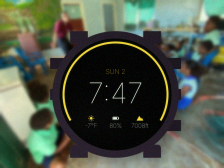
7:47
